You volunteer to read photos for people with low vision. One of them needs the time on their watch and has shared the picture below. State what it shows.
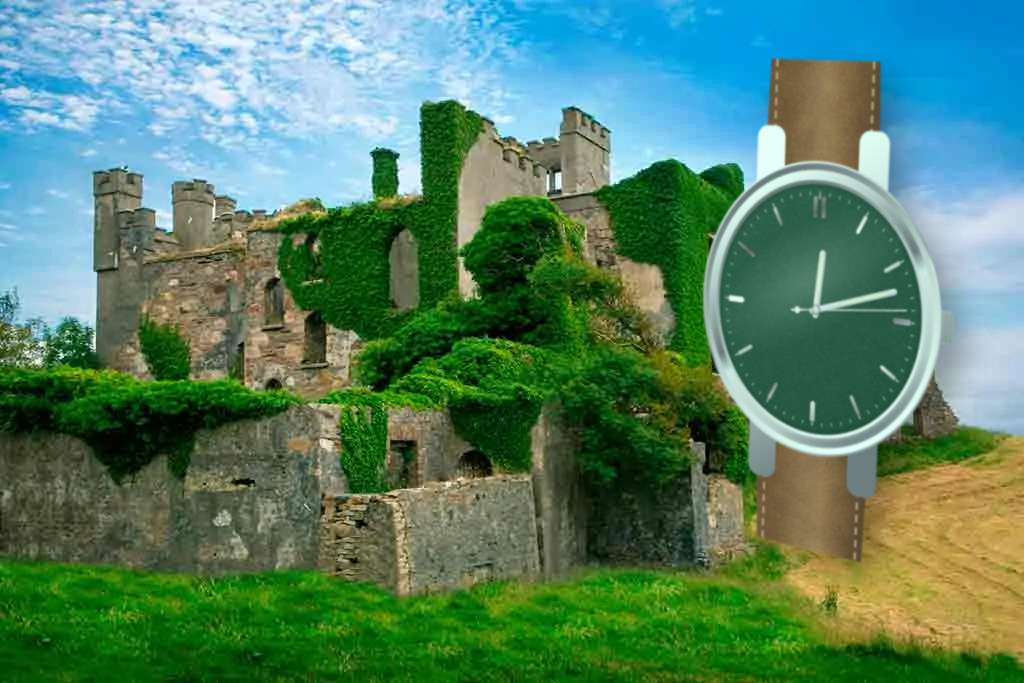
12:12:14
